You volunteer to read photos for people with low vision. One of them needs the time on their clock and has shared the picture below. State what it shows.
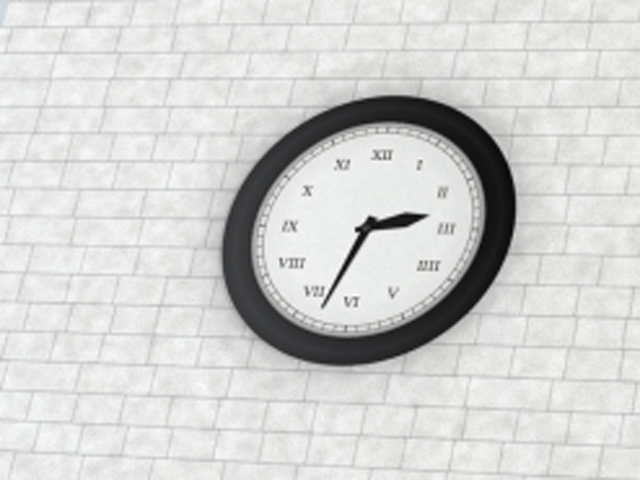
2:33
